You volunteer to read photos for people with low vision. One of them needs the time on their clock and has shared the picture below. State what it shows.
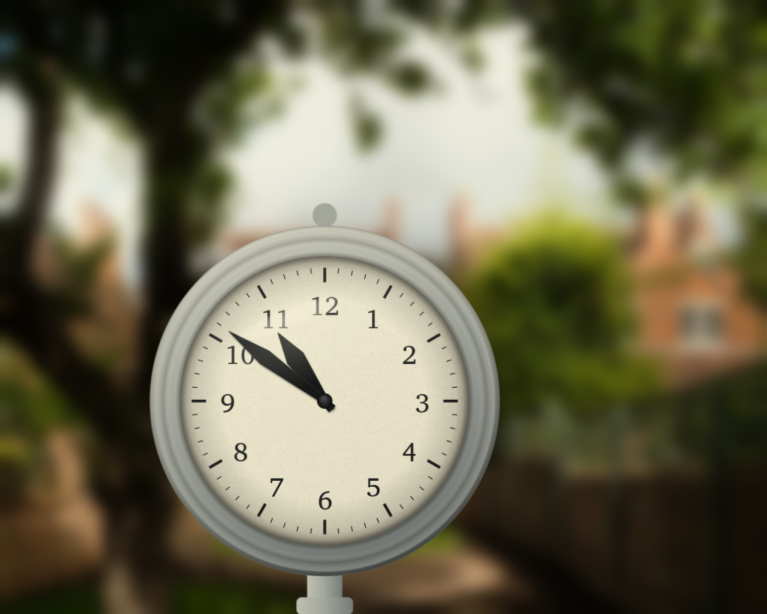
10:51
